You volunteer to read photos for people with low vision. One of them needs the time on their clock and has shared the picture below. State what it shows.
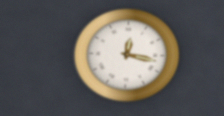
12:17
